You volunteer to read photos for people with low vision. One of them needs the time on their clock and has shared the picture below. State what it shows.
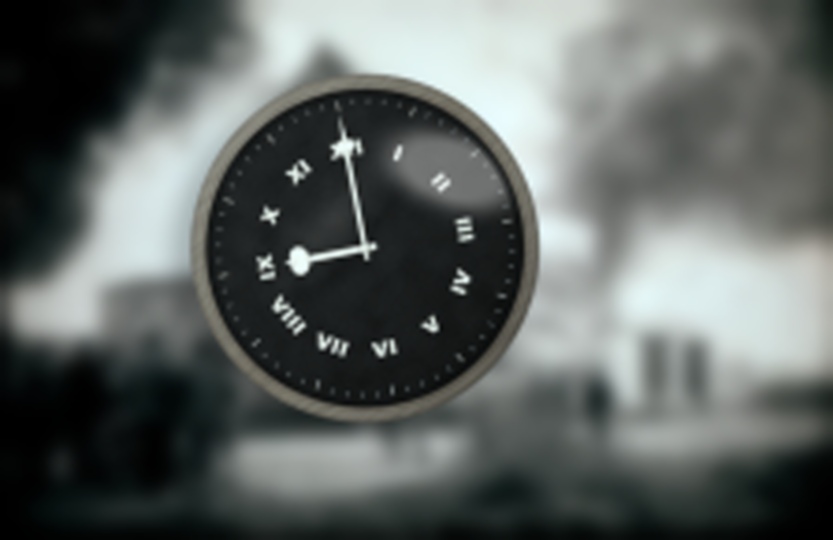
9:00
